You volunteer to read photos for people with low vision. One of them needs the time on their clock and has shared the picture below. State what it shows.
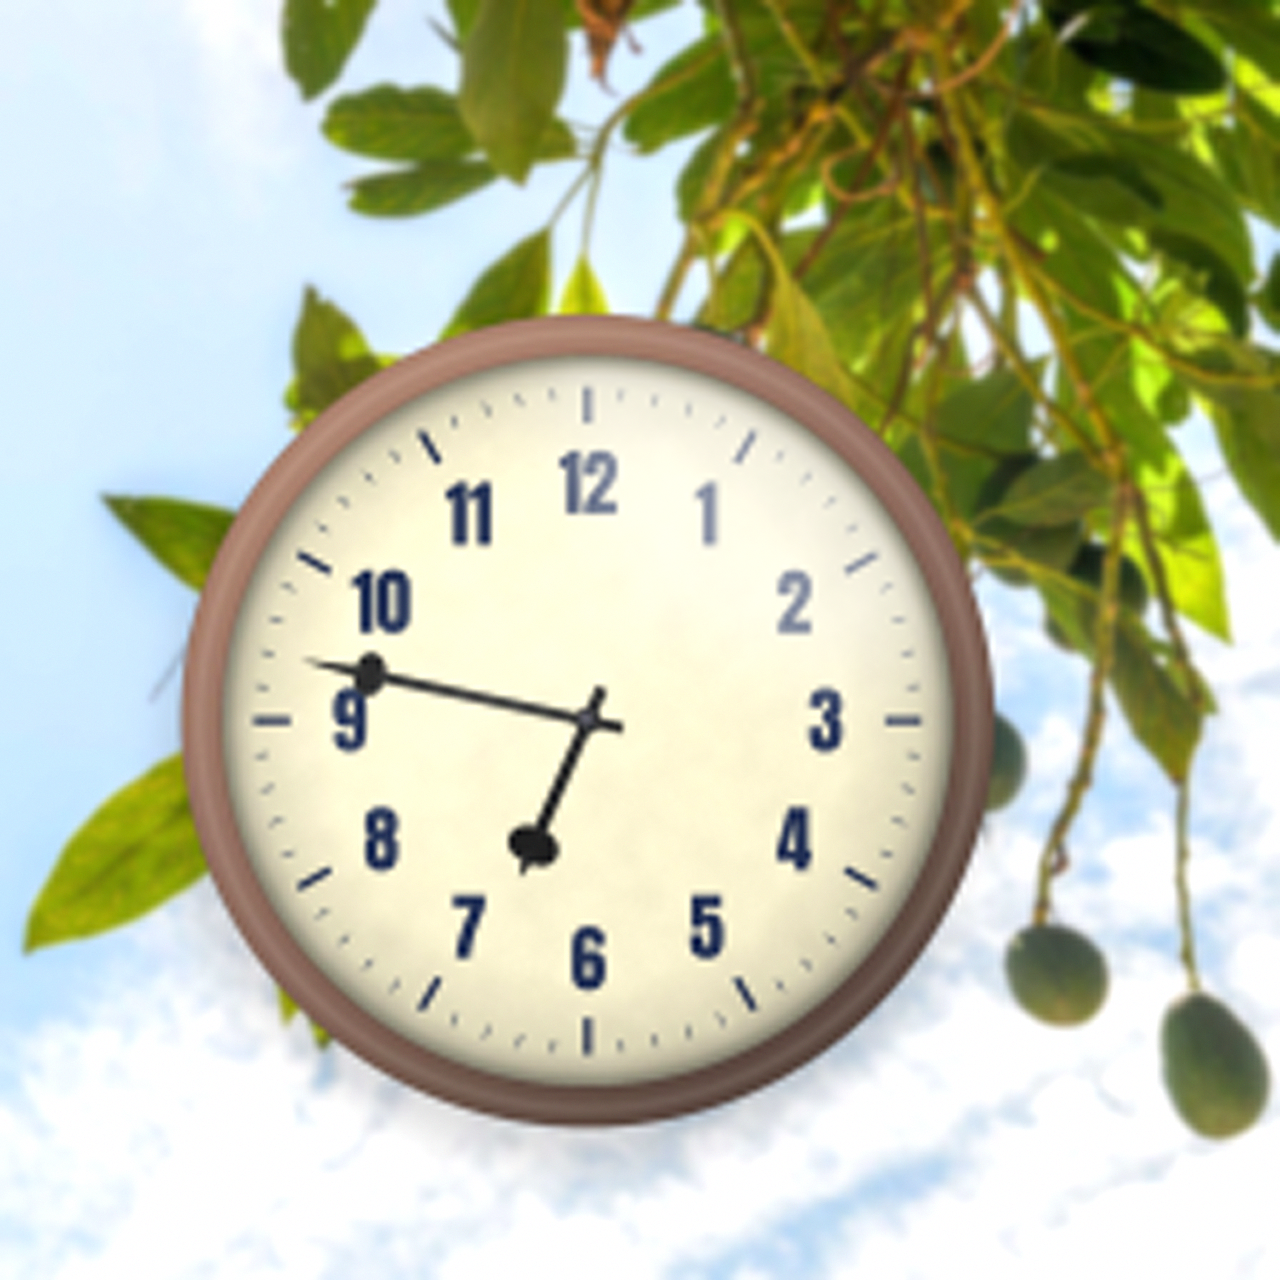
6:47
